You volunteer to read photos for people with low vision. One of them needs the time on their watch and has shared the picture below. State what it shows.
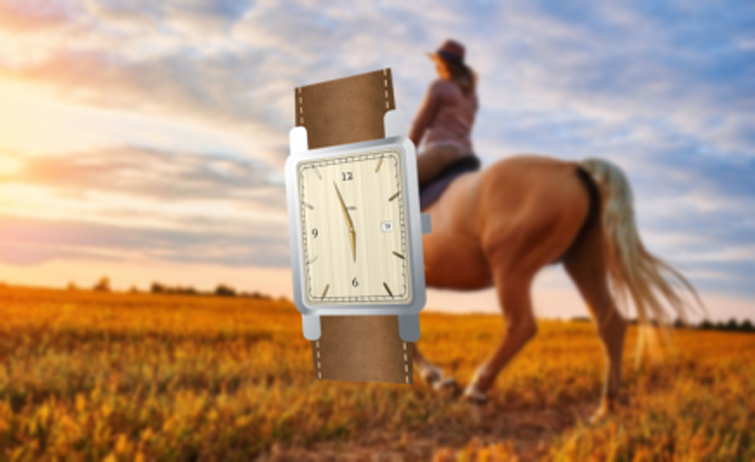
5:57
